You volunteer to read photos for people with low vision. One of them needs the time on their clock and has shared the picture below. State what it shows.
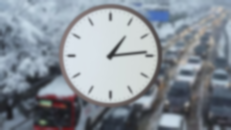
1:14
